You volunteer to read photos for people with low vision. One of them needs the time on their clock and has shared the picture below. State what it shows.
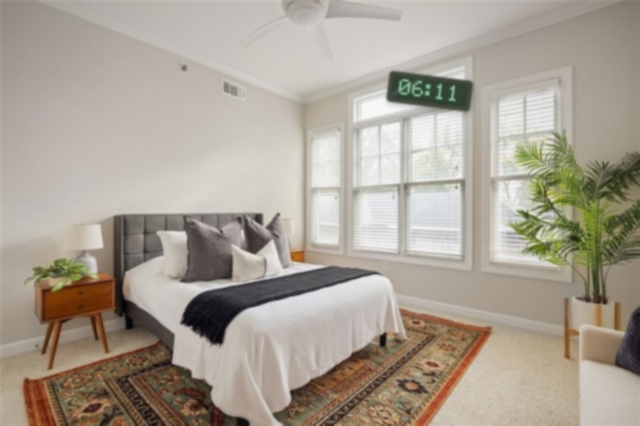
6:11
